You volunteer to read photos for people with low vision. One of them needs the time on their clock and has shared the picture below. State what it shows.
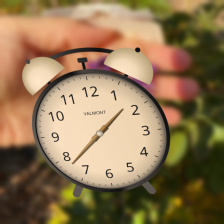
1:38
